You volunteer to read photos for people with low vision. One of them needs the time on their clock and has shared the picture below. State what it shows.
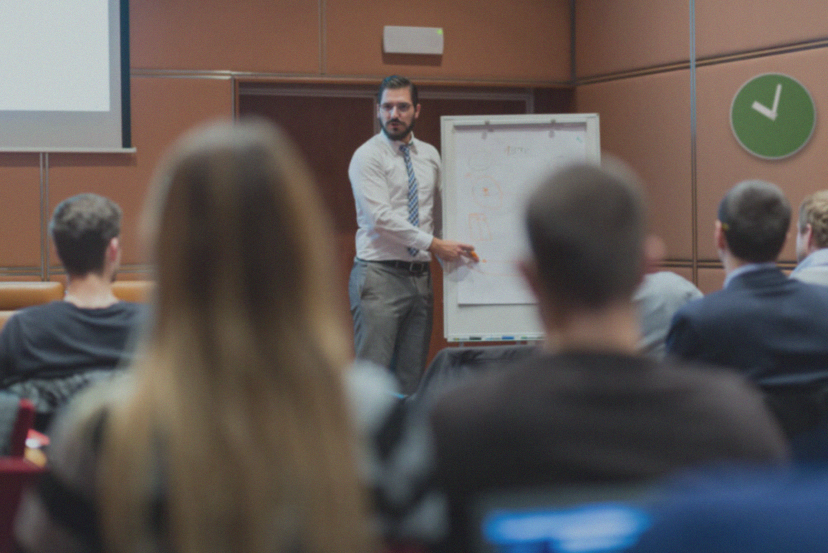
10:02
